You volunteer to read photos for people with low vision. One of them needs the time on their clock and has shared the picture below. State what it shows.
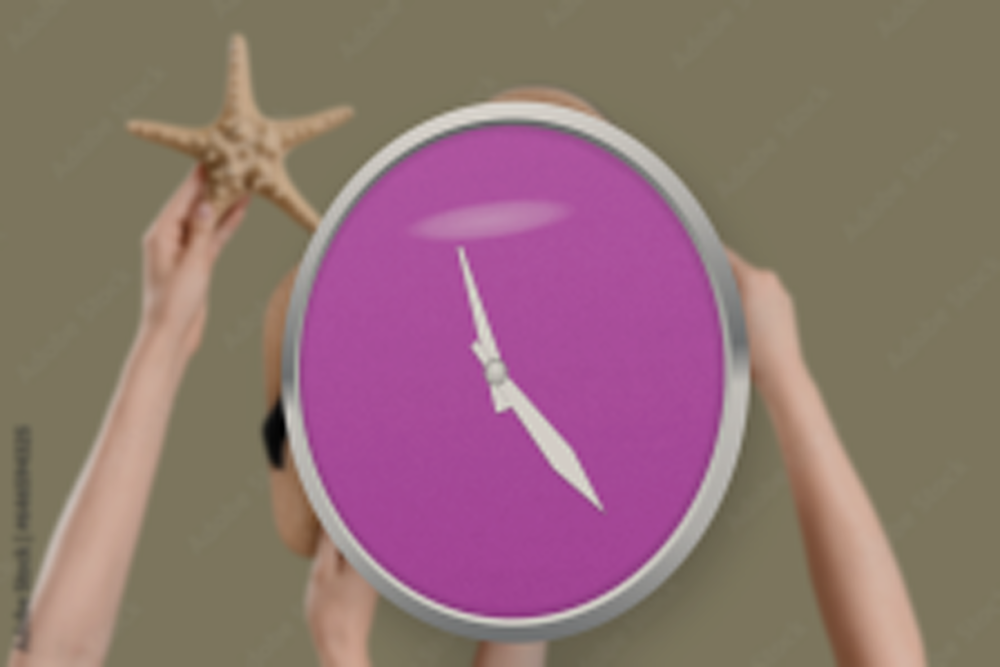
11:23
